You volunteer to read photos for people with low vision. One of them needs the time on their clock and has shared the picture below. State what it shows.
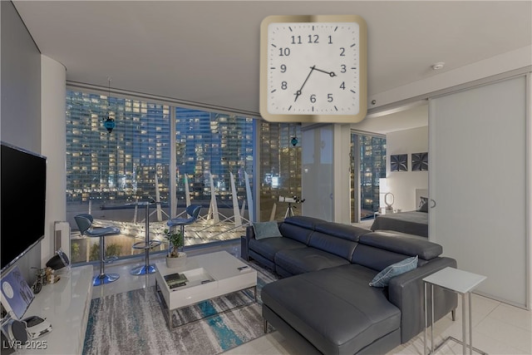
3:35
